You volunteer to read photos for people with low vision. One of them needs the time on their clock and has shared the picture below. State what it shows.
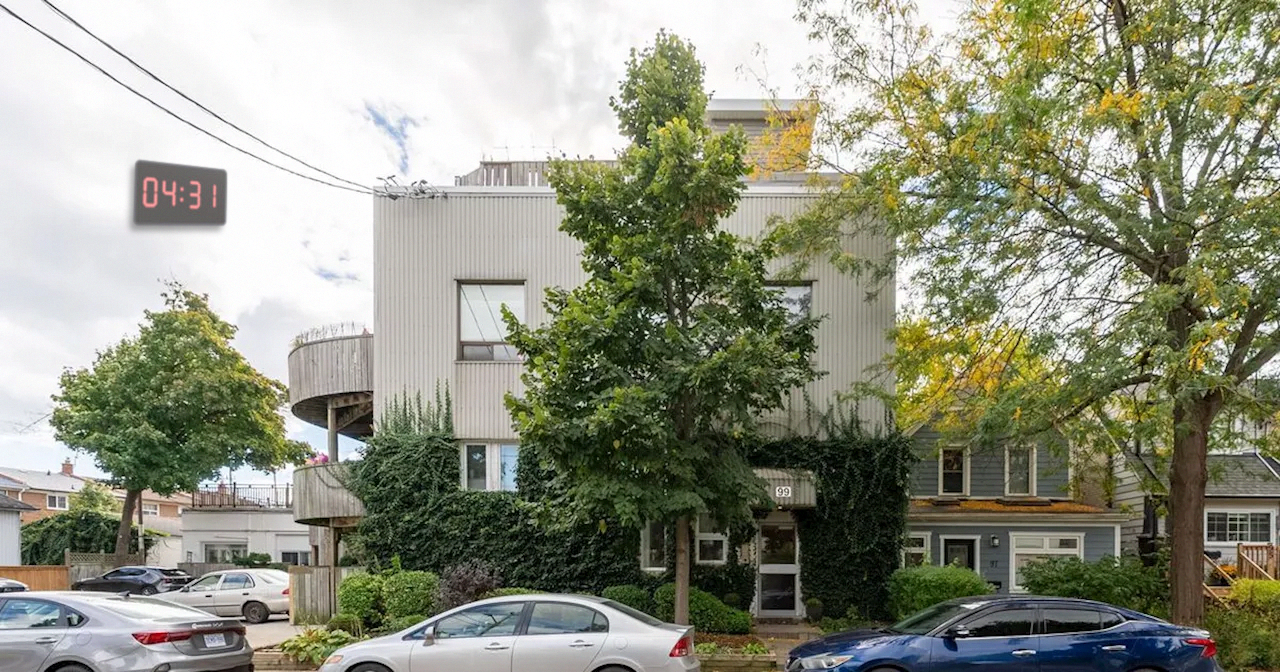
4:31
